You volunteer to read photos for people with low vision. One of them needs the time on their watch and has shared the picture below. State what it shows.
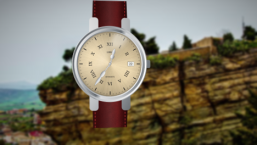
12:36
